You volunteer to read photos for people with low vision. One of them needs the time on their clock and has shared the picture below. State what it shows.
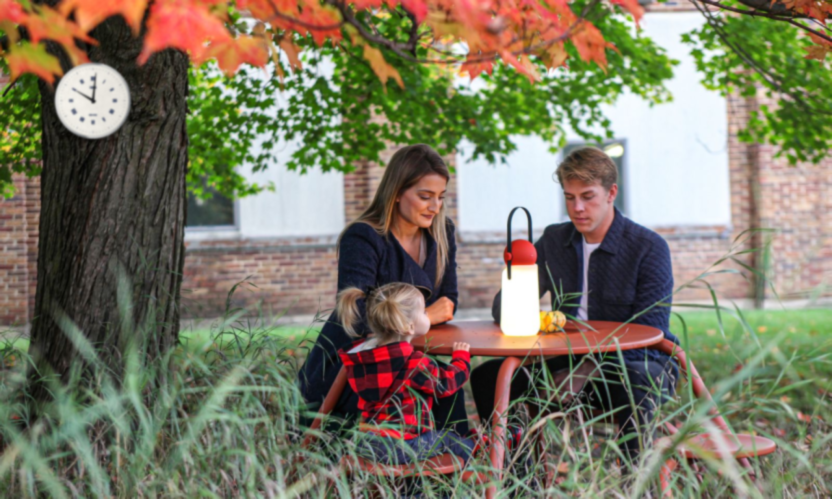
10:01
